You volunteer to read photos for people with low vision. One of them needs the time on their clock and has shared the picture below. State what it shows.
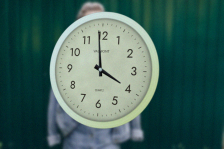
3:59
